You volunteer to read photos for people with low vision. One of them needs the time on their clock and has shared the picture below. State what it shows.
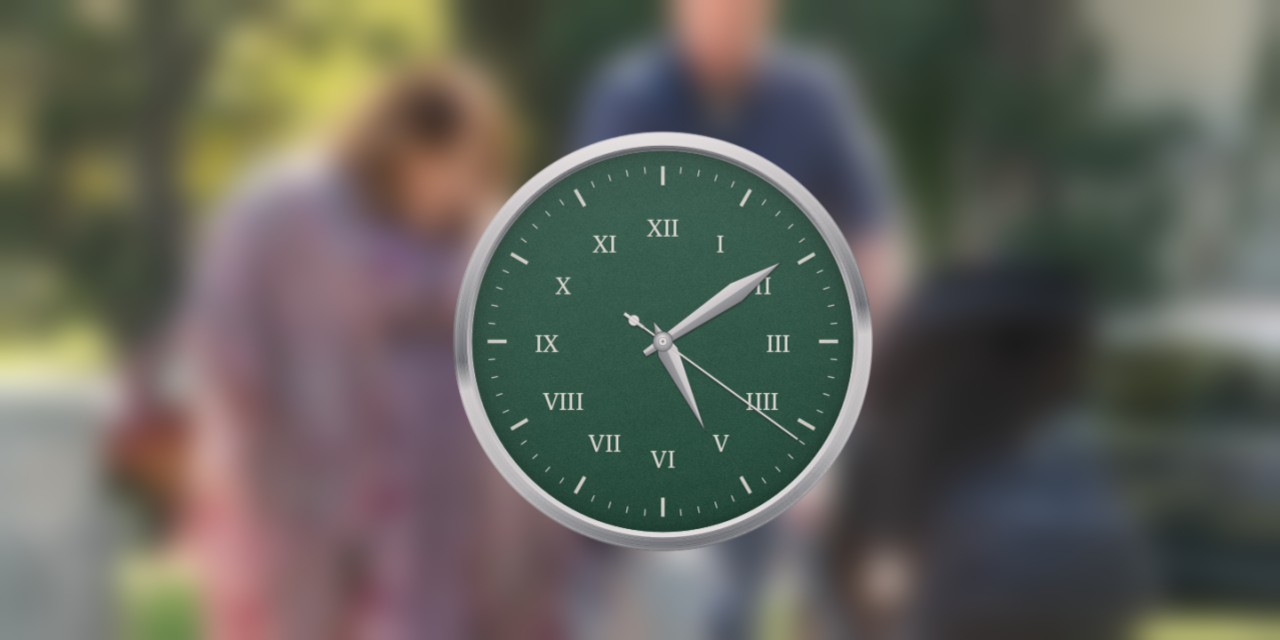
5:09:21
